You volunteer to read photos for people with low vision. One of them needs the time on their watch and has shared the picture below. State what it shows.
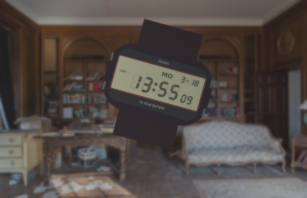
13:55:09
